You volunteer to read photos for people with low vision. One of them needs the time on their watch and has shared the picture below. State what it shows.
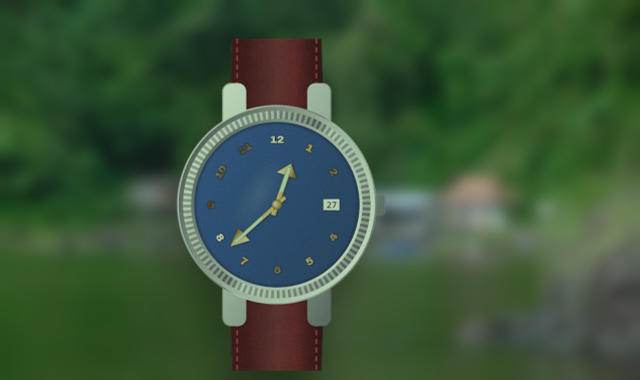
12:38
